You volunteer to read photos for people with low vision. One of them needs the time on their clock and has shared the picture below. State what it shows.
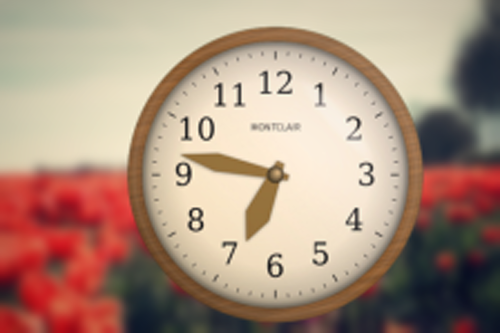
6:47
